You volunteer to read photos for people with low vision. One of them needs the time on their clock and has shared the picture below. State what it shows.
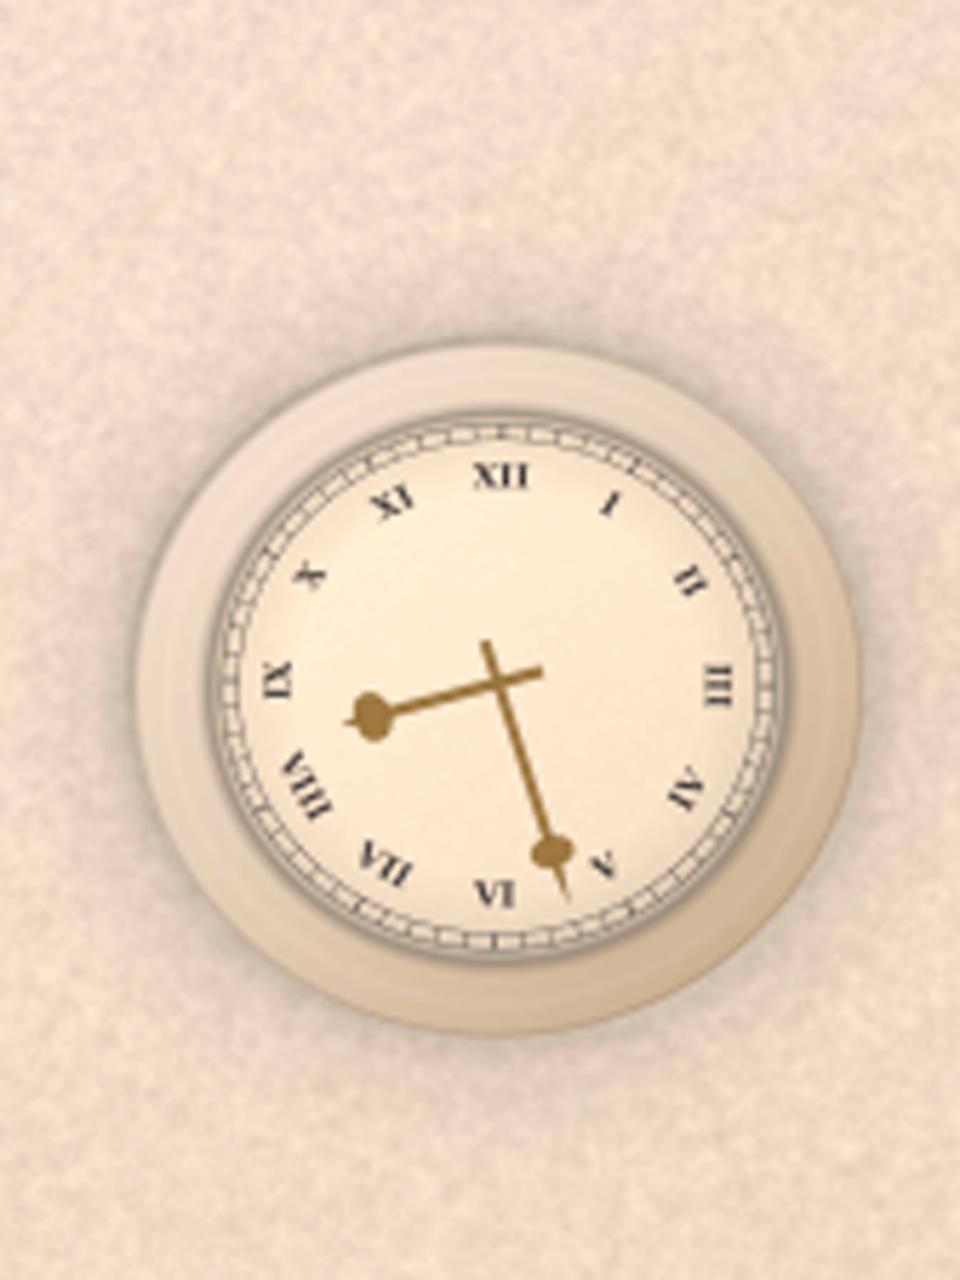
8:27
